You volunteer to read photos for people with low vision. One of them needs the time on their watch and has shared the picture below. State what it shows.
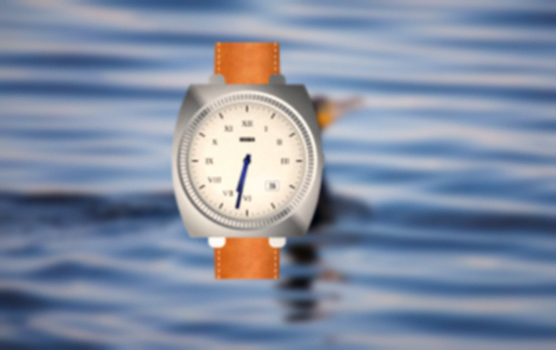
6:32
